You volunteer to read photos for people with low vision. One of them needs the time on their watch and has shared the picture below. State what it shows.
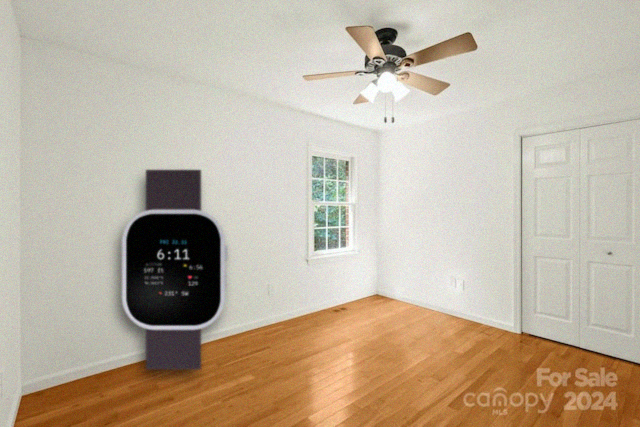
6:11
